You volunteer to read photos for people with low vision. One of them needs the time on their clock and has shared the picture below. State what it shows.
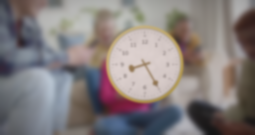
8:25
